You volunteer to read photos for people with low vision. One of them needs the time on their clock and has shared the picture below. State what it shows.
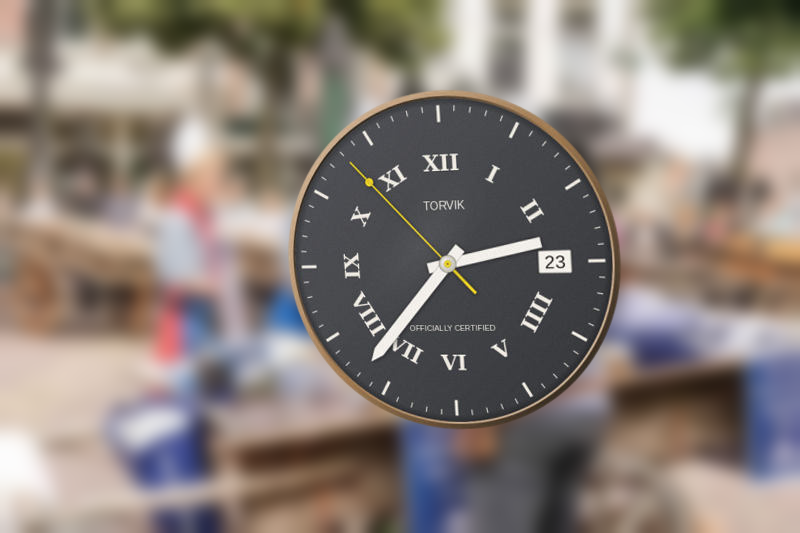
2:36:53
